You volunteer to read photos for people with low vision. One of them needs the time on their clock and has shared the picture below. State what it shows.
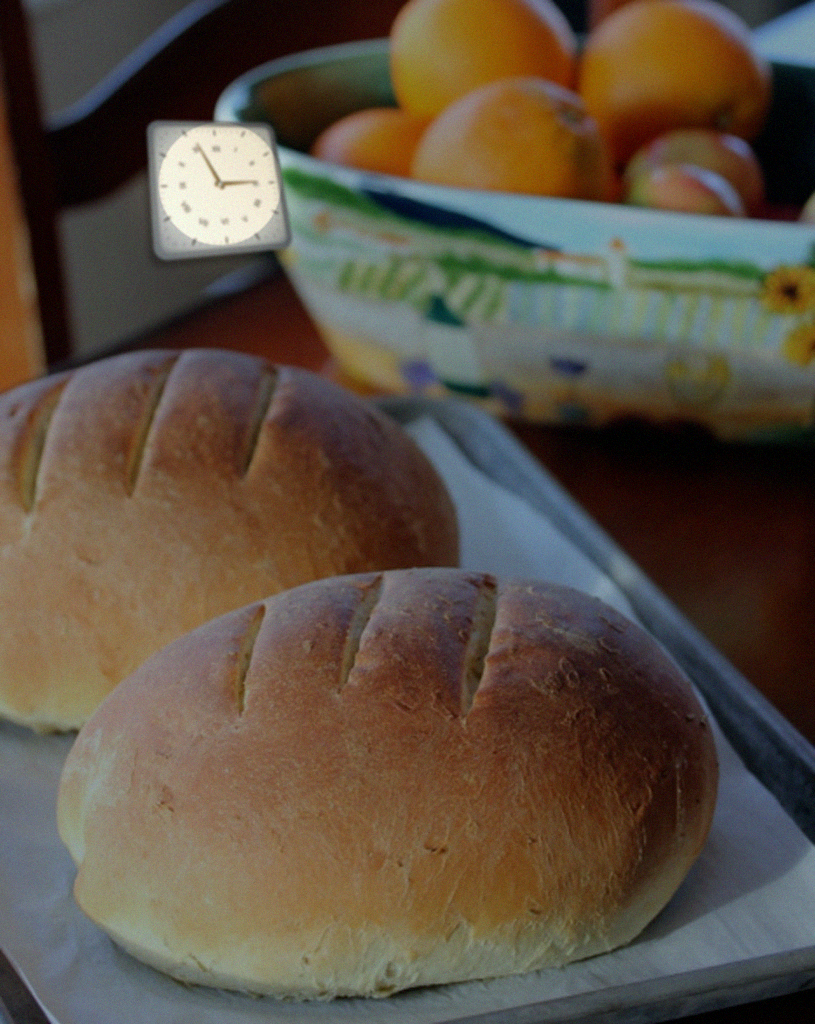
2:56
